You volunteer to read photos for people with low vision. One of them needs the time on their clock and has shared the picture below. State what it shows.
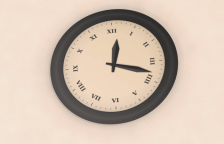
12:18
